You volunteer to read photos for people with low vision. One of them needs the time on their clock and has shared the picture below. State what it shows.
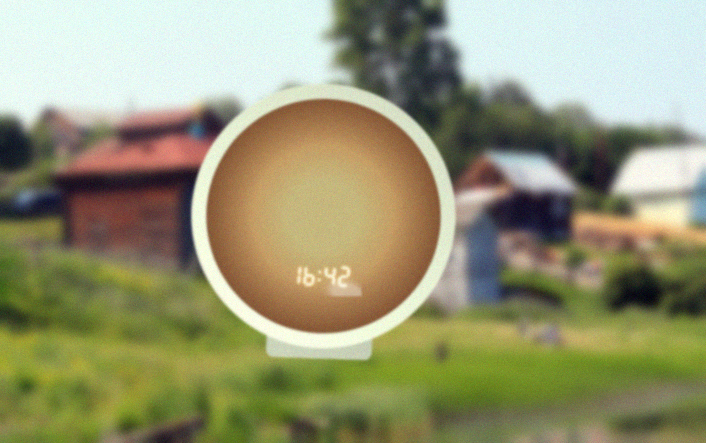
16:42
